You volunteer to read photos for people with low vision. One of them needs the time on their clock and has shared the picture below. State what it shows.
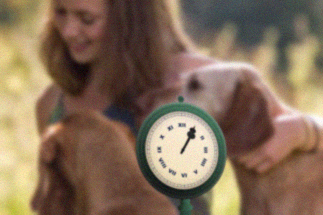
1:05
